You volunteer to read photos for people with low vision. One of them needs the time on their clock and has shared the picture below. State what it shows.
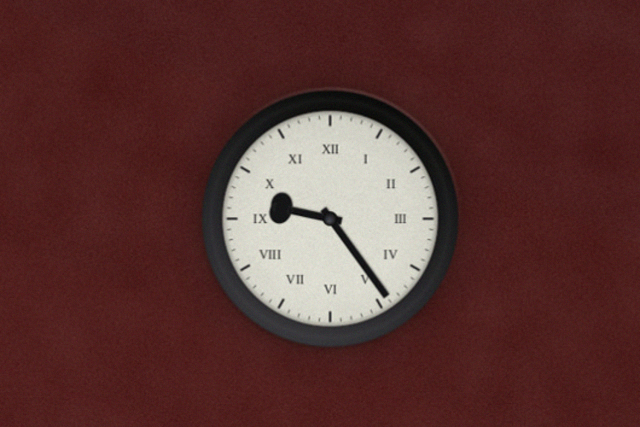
9:24
